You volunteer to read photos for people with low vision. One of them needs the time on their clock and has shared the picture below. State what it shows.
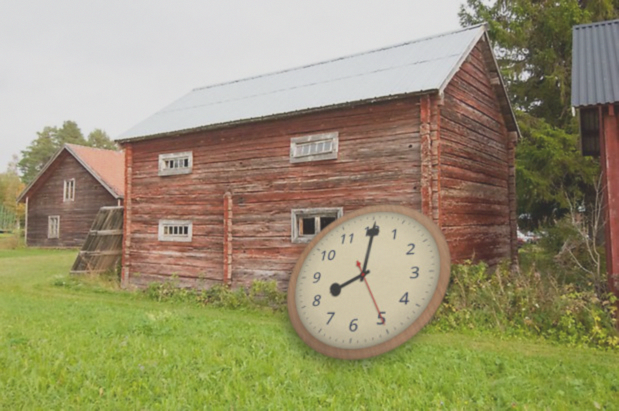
8:00:25
